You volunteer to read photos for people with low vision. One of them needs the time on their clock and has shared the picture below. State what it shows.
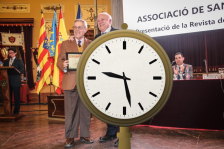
9:28
